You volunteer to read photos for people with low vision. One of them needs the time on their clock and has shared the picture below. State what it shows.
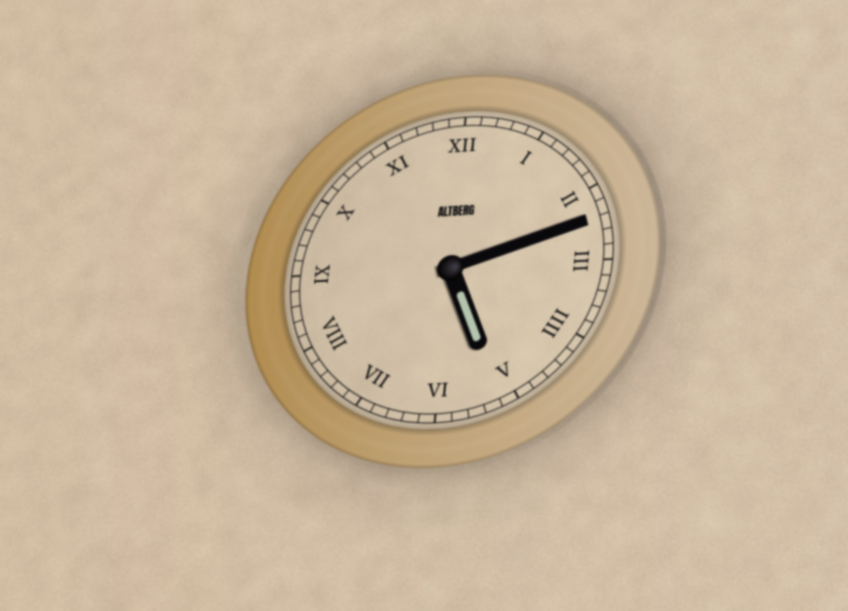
5:12
